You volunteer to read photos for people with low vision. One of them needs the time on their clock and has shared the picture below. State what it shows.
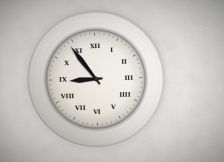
8:54
